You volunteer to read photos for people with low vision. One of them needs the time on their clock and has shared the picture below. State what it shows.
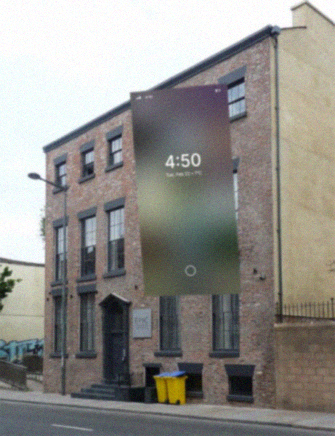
4:50
